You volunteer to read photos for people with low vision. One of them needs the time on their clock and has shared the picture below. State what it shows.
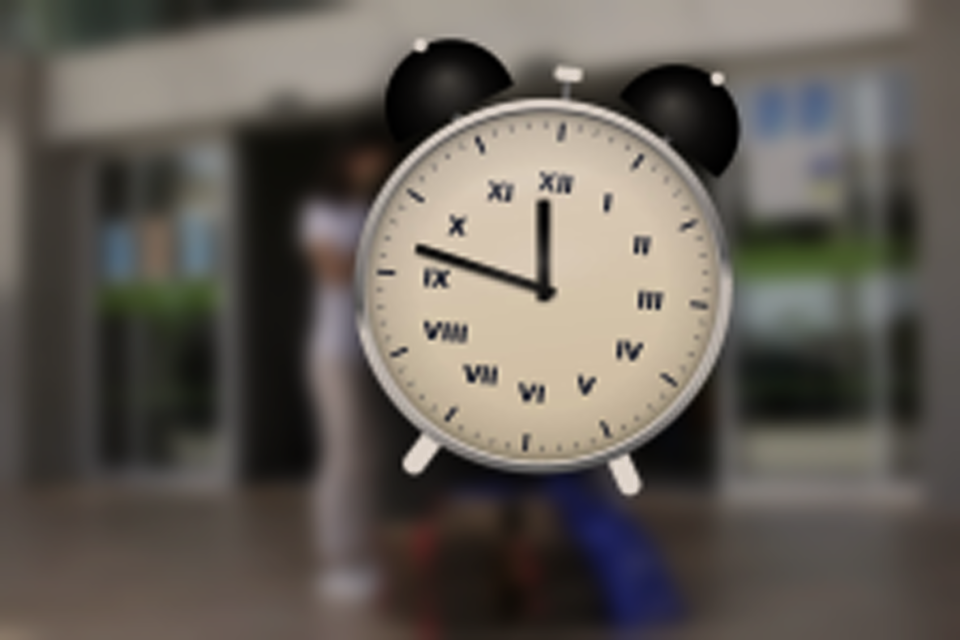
11:47
